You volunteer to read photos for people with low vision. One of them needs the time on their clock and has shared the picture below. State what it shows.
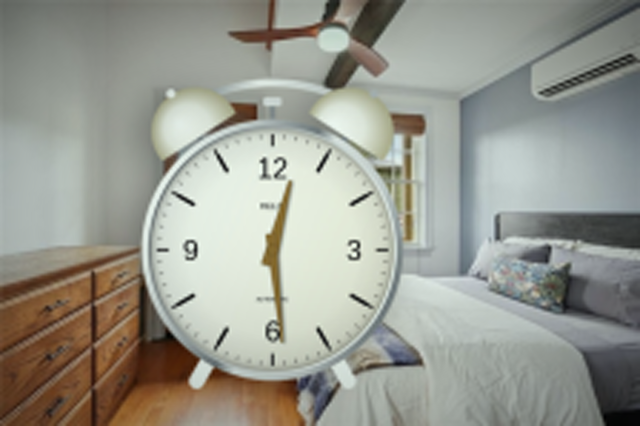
12:29
